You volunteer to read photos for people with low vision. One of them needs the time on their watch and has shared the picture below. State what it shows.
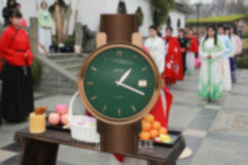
1:19
